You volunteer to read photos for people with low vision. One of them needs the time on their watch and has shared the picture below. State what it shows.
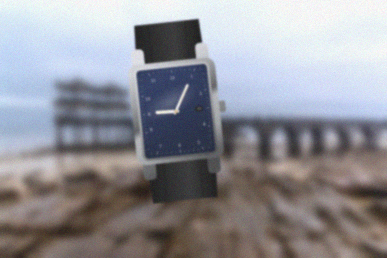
9:05
